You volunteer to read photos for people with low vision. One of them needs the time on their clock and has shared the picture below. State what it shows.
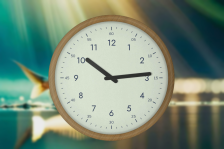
10:14
